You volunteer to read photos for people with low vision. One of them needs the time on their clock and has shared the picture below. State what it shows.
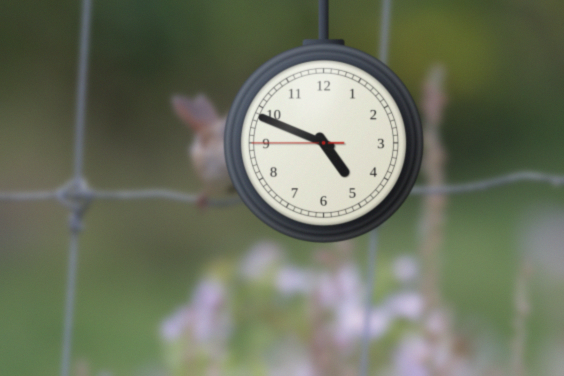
4:48:45
